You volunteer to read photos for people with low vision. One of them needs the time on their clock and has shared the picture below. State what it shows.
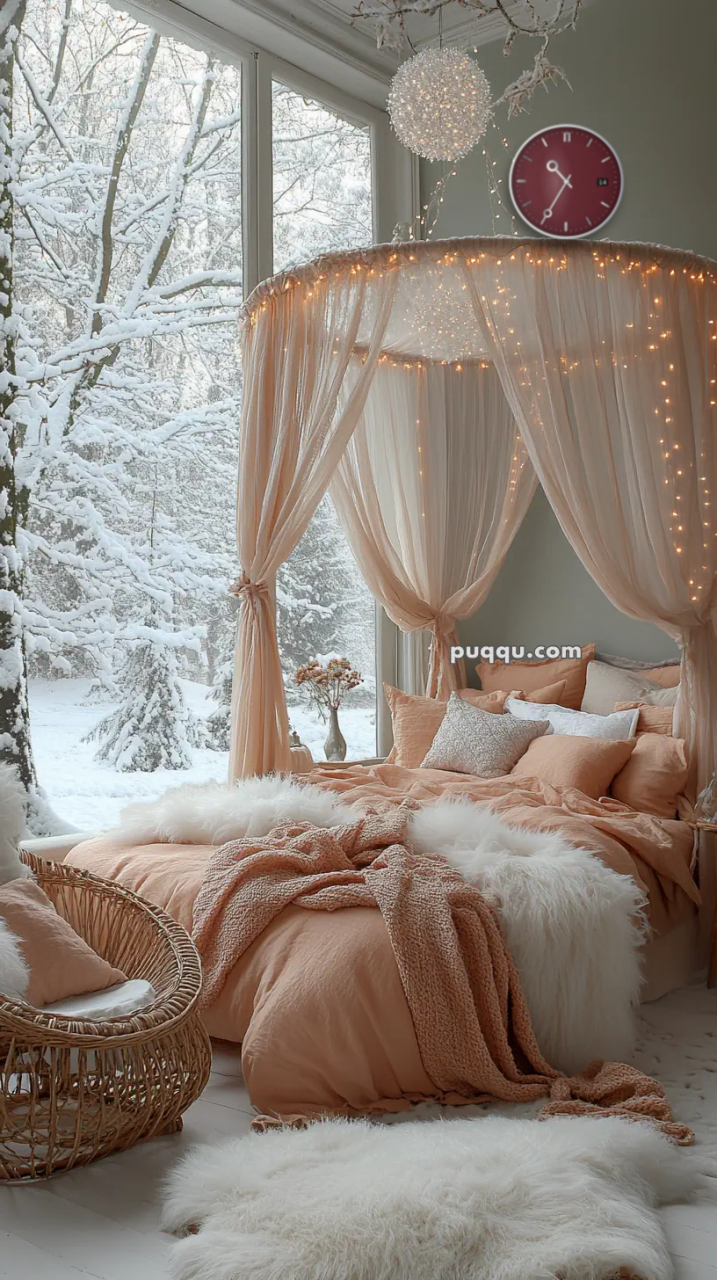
10:35
